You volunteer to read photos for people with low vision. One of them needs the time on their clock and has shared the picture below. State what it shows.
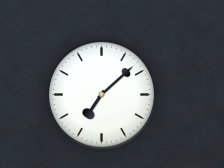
7:08
